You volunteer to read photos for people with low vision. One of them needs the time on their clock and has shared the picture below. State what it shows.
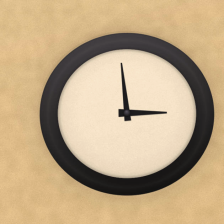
2:59
